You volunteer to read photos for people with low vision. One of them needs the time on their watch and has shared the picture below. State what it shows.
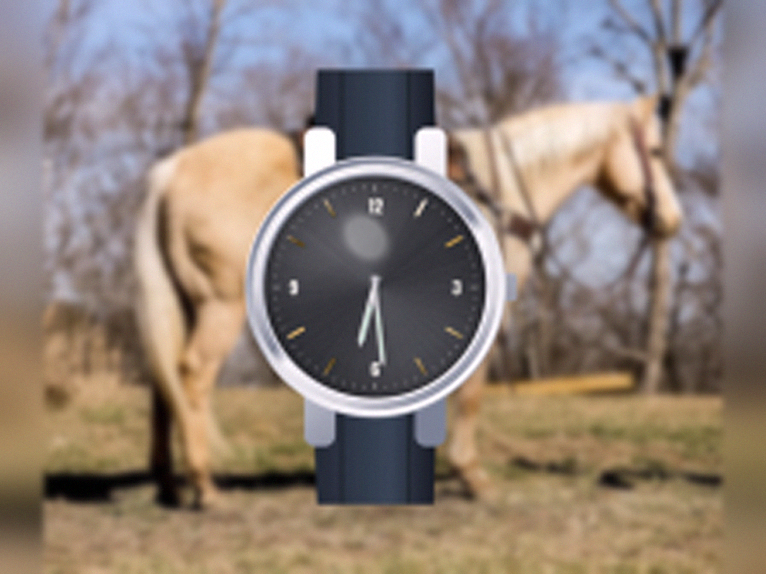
6:29
